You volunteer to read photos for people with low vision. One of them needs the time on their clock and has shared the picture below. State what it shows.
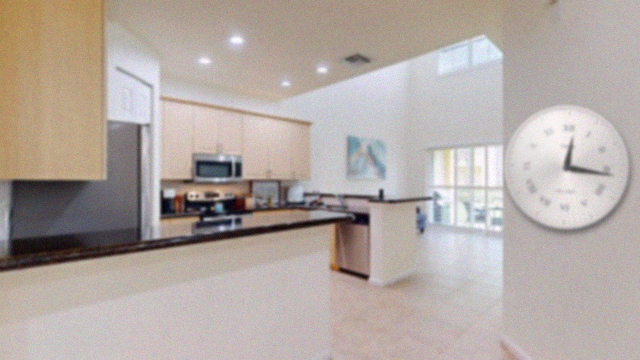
12:16
